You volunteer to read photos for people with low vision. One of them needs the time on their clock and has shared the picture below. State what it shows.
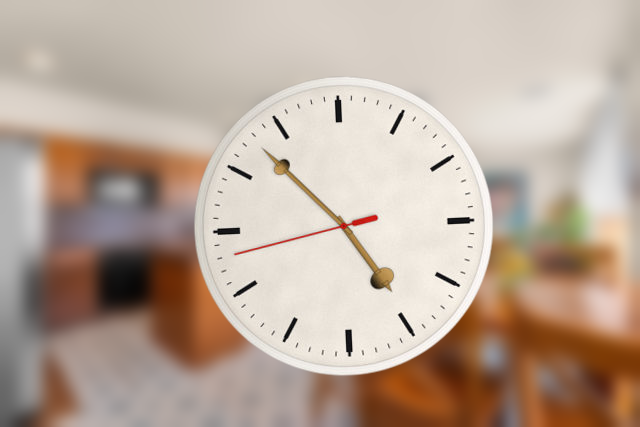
4:52:43
